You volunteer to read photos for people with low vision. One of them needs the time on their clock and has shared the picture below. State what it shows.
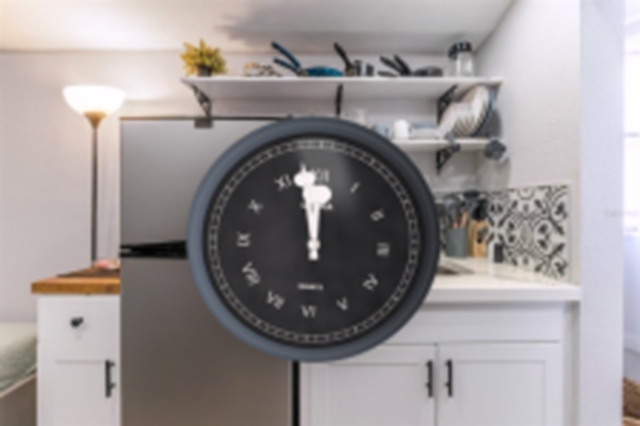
11:58
